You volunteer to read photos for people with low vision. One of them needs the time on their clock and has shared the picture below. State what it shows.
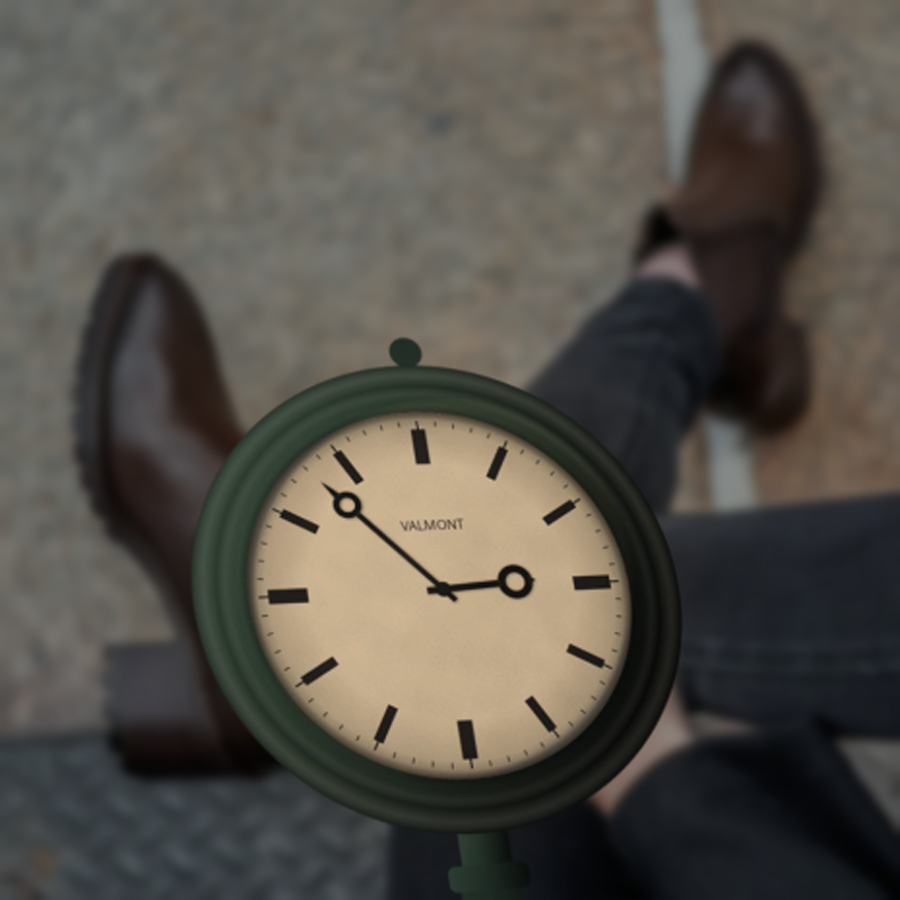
2:53
